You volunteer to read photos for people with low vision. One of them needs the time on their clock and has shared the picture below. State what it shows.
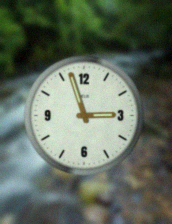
2:57
